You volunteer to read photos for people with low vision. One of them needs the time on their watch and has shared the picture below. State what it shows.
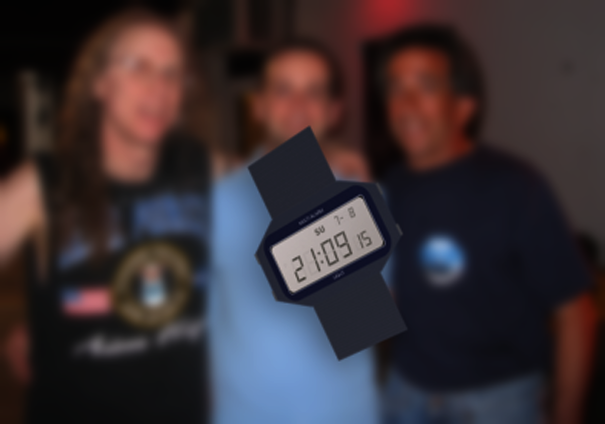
21:09:15
